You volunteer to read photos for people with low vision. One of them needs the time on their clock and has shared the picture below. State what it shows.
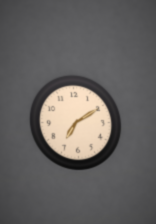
7:10
